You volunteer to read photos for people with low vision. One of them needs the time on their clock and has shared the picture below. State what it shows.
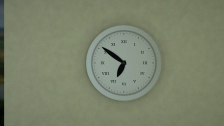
6:51
